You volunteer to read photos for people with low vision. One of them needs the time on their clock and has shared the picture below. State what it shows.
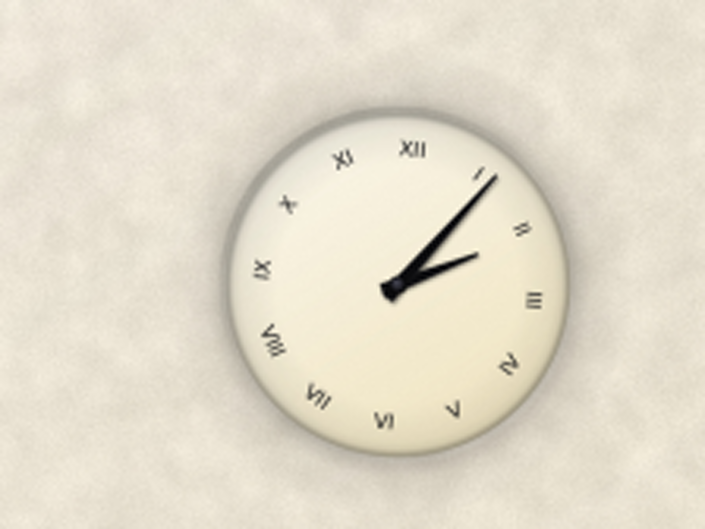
2:06
